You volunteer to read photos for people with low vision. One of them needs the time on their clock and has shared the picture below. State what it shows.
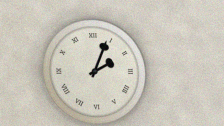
2:04
